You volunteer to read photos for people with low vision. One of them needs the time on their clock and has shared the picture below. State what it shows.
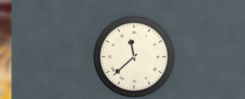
11:38
